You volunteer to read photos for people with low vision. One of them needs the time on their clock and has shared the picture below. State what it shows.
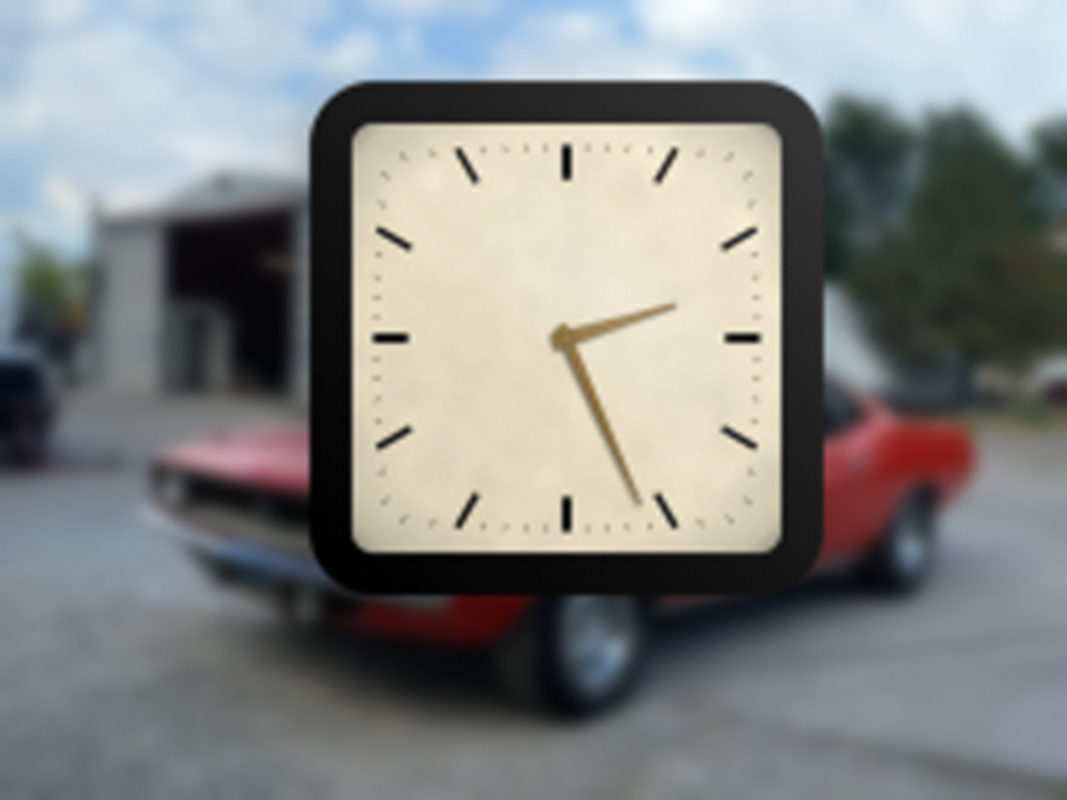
2:26
